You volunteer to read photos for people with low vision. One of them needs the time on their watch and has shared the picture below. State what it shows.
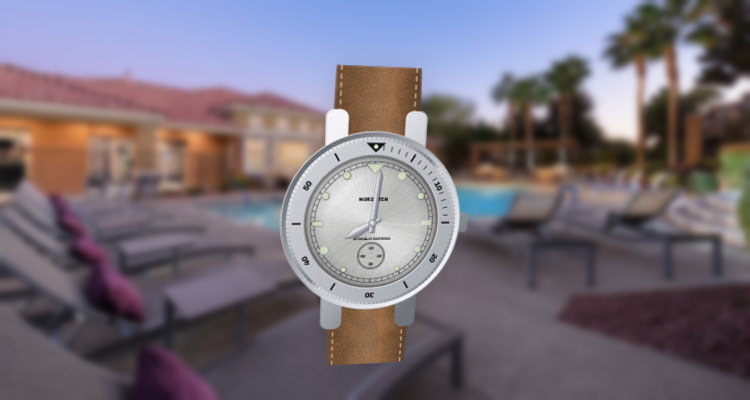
8:01
